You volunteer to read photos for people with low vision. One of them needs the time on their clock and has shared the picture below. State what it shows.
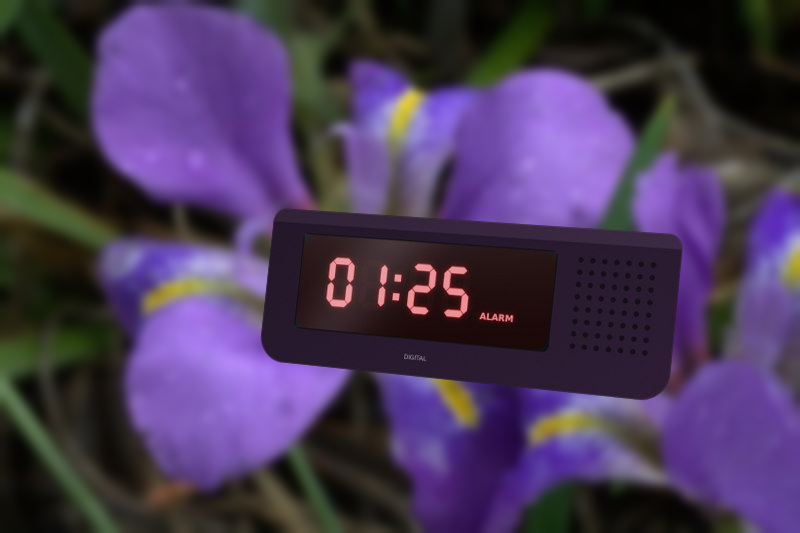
1:25
